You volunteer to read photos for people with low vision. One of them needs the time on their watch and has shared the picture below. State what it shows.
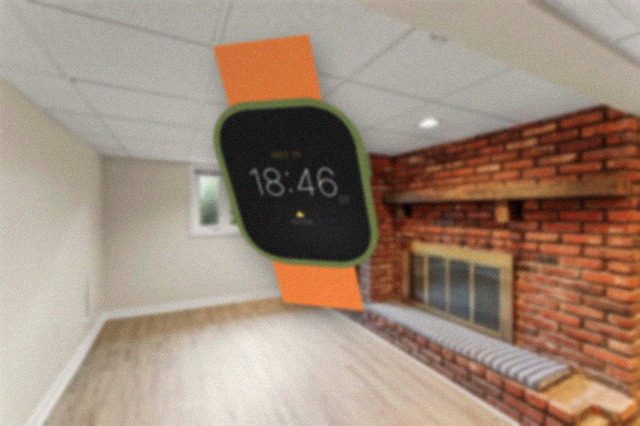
18:46
